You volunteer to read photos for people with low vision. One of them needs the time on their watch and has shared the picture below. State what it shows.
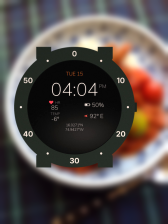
4:04
